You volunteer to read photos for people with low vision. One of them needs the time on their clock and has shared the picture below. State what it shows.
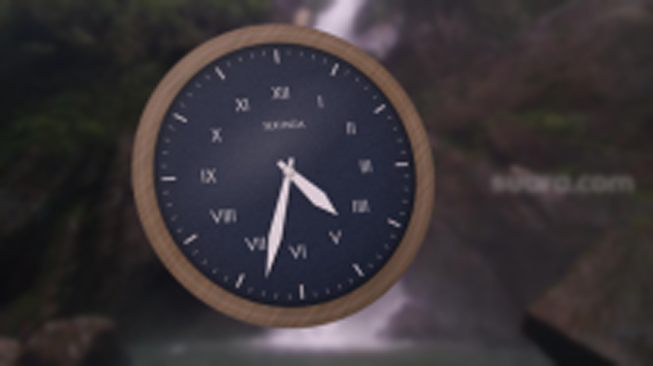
4:33
